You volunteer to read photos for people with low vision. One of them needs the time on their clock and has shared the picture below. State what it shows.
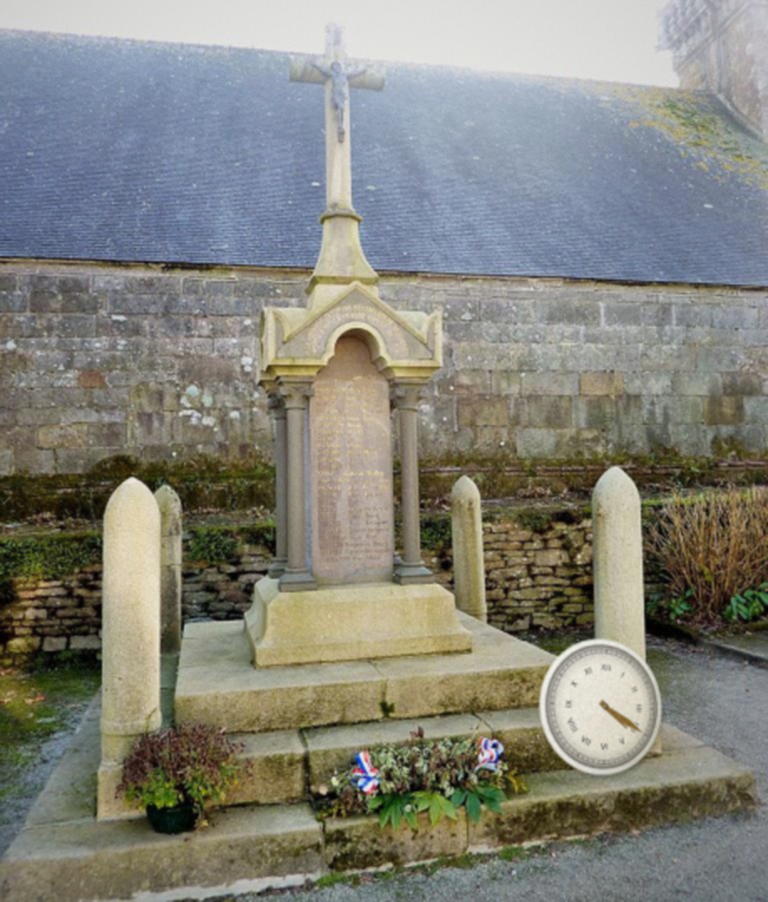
4:20
